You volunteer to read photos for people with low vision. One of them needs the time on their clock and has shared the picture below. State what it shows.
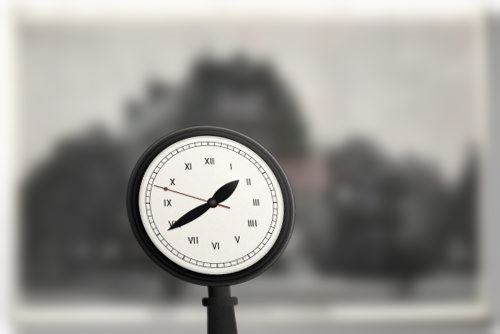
1:39:48
